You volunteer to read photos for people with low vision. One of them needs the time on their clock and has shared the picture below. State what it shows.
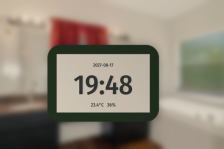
19:48
